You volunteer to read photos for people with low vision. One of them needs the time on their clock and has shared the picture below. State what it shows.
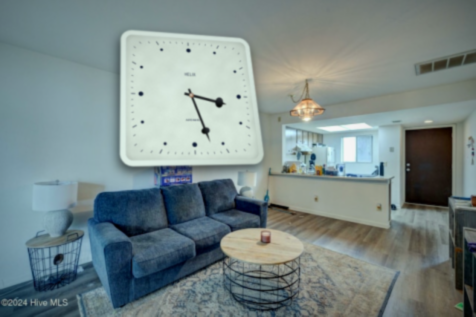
3:27
